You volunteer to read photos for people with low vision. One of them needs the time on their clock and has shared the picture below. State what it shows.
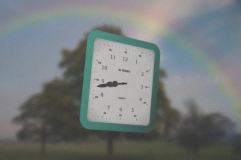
8:43
